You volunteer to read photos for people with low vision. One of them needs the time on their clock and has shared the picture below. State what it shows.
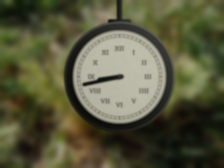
8:43
